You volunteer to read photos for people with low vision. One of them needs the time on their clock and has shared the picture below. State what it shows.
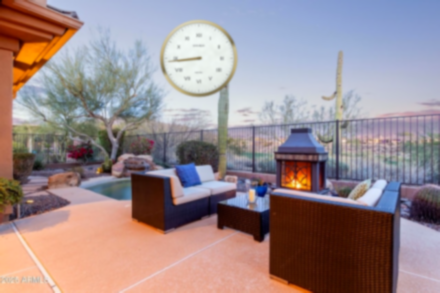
8:44
